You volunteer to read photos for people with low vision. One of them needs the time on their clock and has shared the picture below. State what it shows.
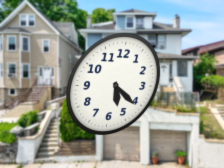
5:21
